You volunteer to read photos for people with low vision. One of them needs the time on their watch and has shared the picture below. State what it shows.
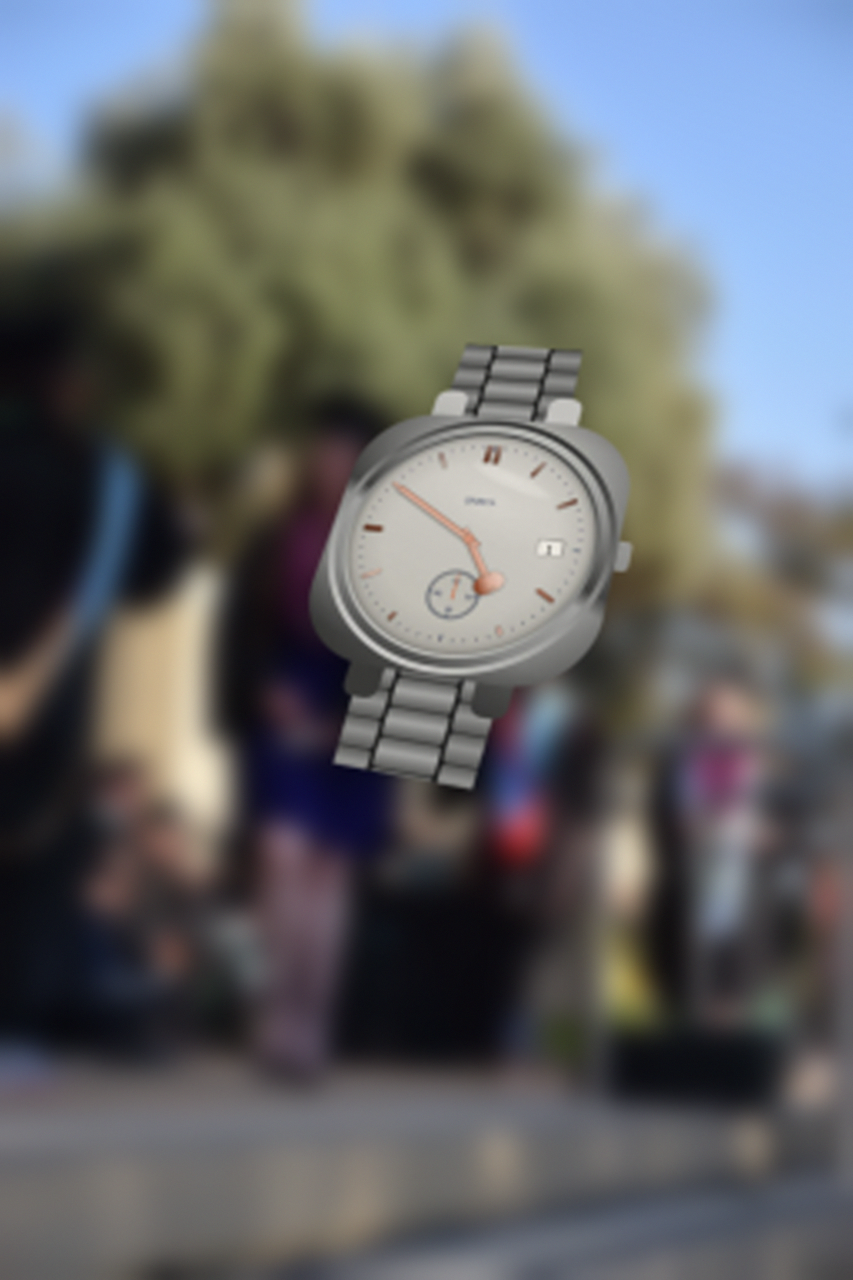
4:50
